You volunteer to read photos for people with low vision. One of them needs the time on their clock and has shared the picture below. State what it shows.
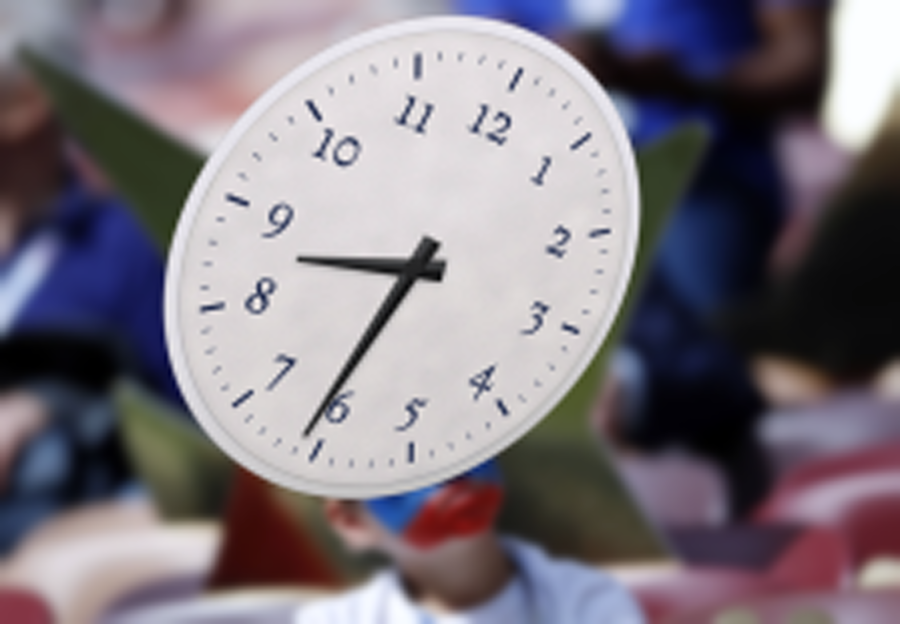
8:31
